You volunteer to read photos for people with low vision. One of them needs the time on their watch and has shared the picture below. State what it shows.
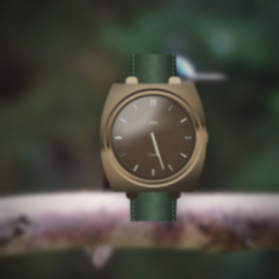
5:27
